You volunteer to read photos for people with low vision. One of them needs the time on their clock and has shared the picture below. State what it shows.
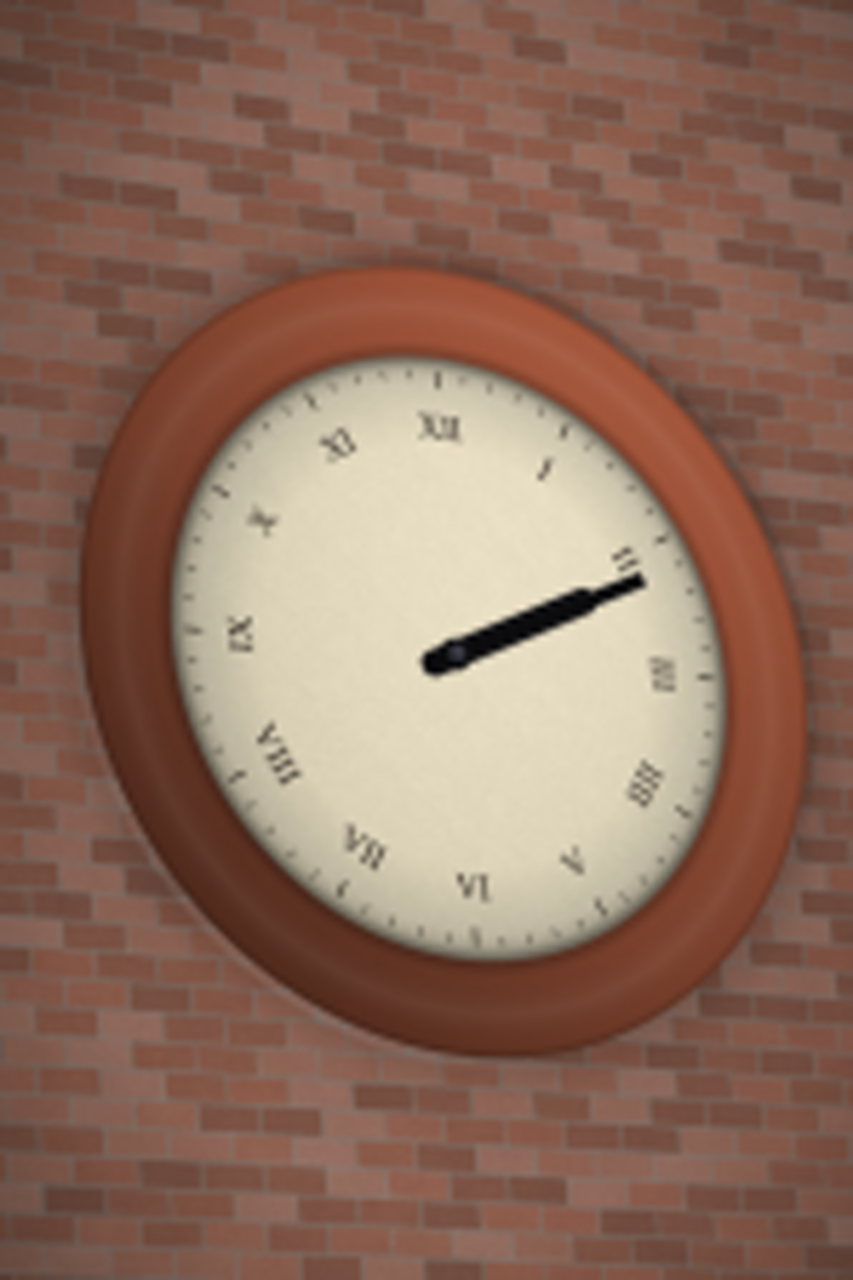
2:11
